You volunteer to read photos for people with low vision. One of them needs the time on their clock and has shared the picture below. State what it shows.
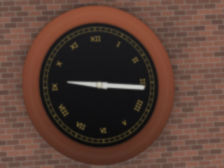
9:16
